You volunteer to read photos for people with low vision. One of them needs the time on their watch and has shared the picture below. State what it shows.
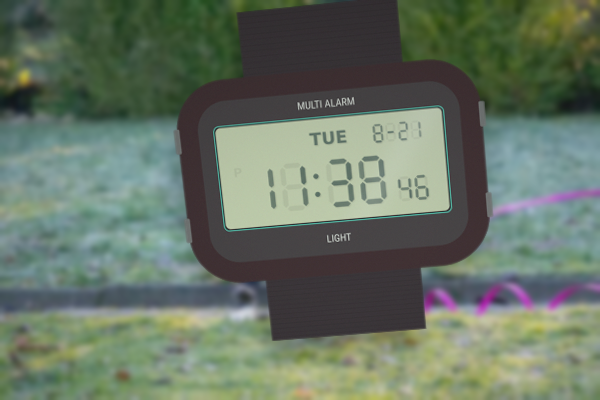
11:38:46
